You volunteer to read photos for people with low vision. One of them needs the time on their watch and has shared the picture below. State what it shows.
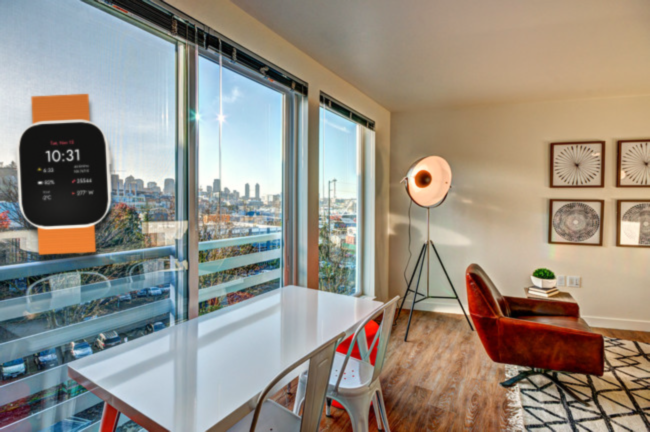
10:31
